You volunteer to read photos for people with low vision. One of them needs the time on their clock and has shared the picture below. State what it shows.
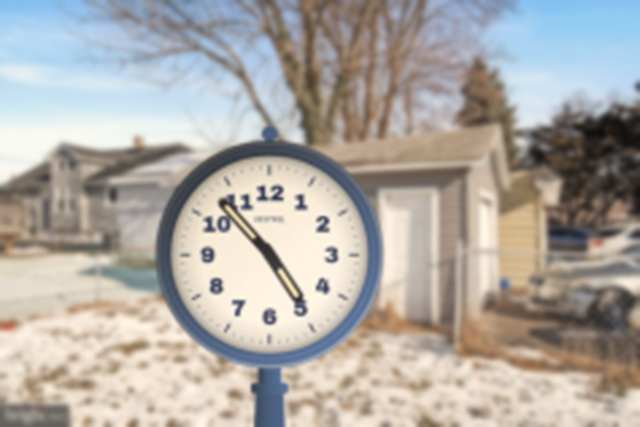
4:53
